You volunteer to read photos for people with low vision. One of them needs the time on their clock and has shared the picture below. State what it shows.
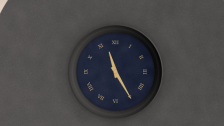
11:25
